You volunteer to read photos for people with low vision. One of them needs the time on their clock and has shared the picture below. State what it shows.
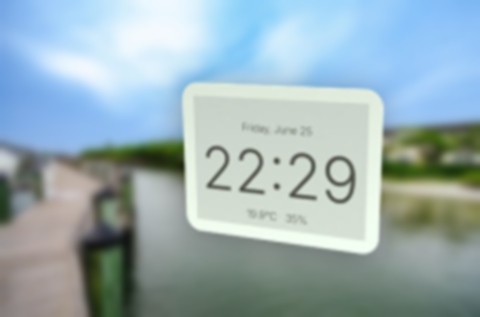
22:29
